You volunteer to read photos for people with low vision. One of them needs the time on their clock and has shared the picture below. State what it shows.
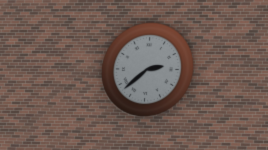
2:38
